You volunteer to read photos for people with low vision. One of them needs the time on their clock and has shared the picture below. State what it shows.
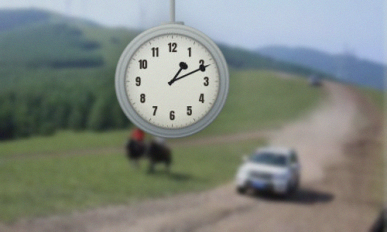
1:11
